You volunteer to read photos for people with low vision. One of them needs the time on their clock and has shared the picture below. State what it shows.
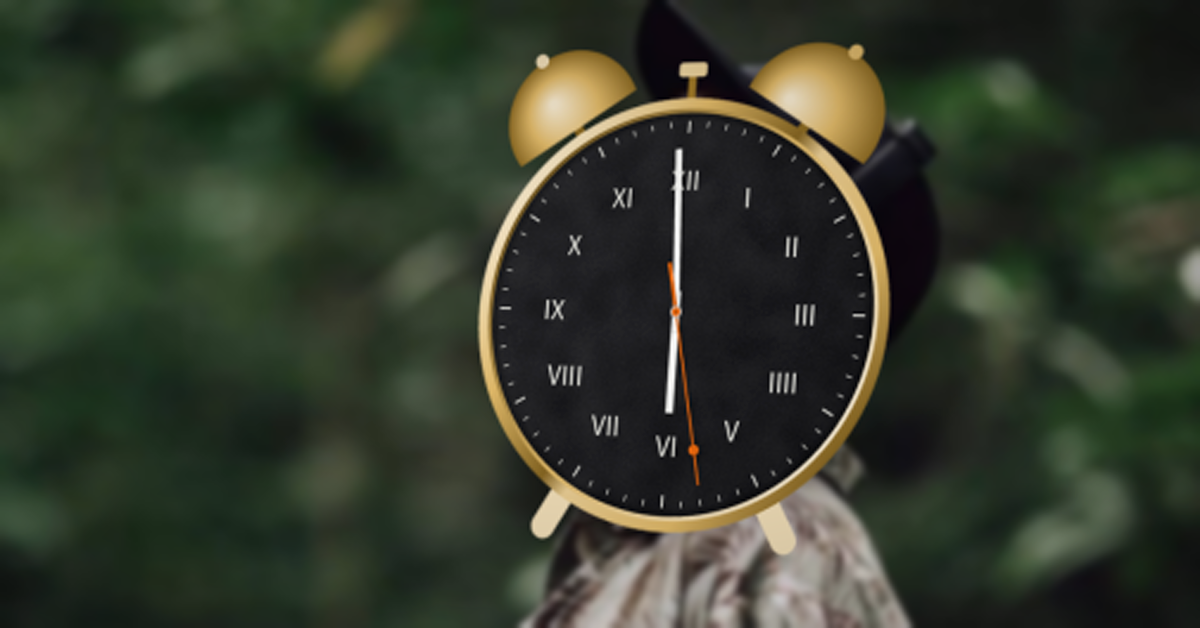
5:59:28
